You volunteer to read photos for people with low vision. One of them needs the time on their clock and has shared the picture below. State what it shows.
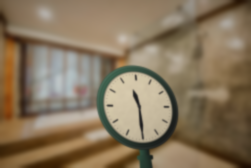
11:30
